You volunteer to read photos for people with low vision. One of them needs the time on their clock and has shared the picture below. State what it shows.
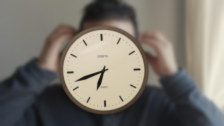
6:42
